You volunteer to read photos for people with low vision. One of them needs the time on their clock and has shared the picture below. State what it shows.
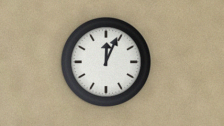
12:04
